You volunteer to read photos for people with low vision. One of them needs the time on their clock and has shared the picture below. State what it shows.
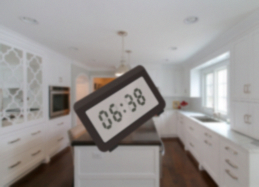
6:38
